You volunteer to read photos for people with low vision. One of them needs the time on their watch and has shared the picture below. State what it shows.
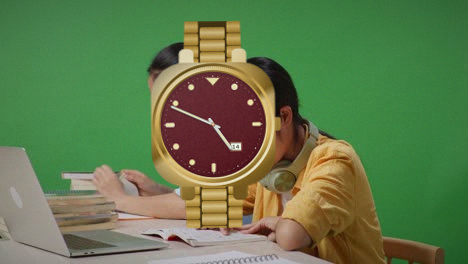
4:49
